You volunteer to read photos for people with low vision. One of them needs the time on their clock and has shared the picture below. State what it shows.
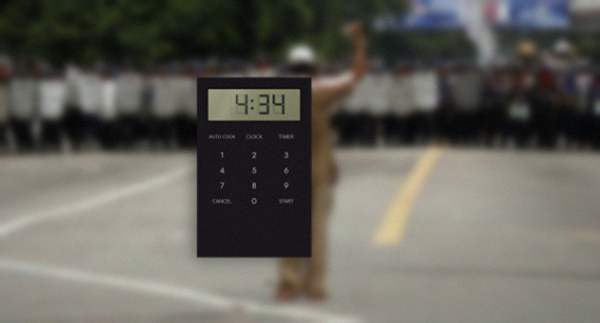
4:34
